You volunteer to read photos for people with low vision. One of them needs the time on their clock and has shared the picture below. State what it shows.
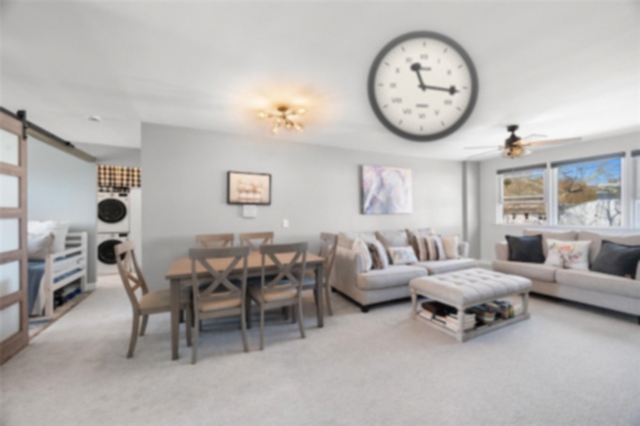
11:16
